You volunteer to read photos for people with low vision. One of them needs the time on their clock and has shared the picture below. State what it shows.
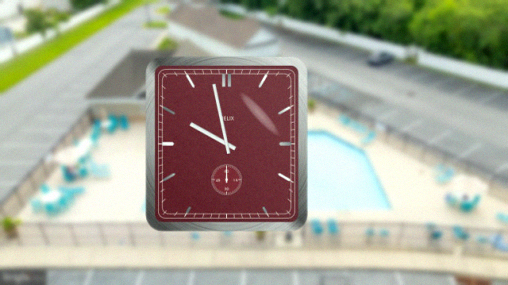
9:58
